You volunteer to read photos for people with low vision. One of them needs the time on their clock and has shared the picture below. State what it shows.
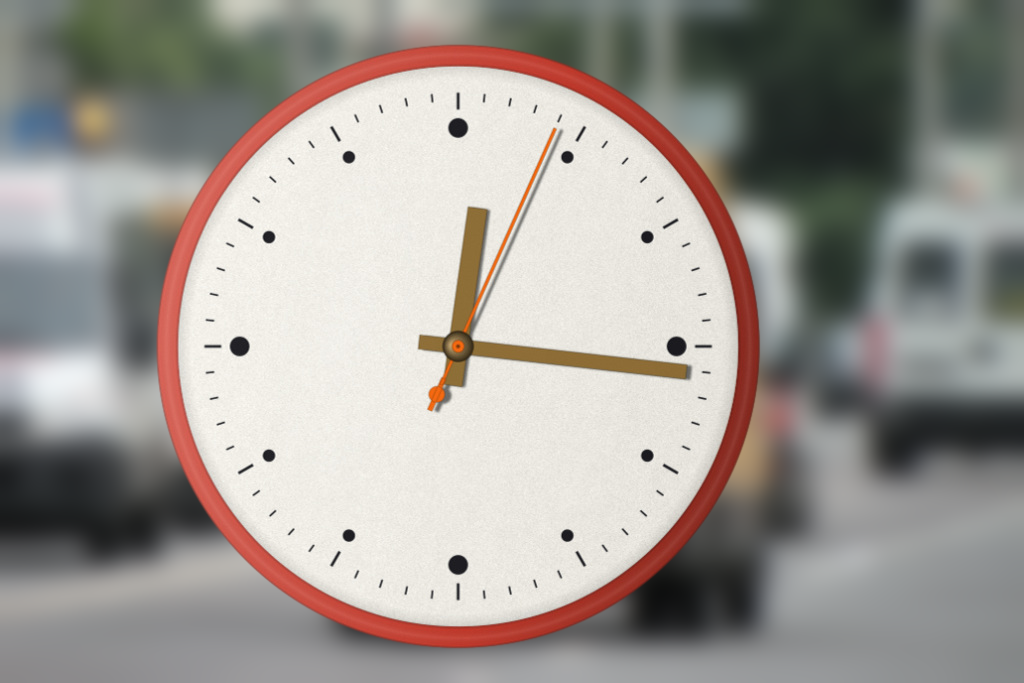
12:16:04
